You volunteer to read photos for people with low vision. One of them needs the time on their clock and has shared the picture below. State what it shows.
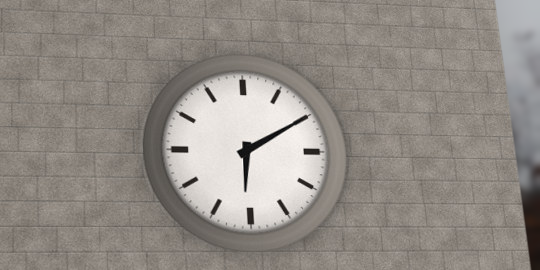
6:10
